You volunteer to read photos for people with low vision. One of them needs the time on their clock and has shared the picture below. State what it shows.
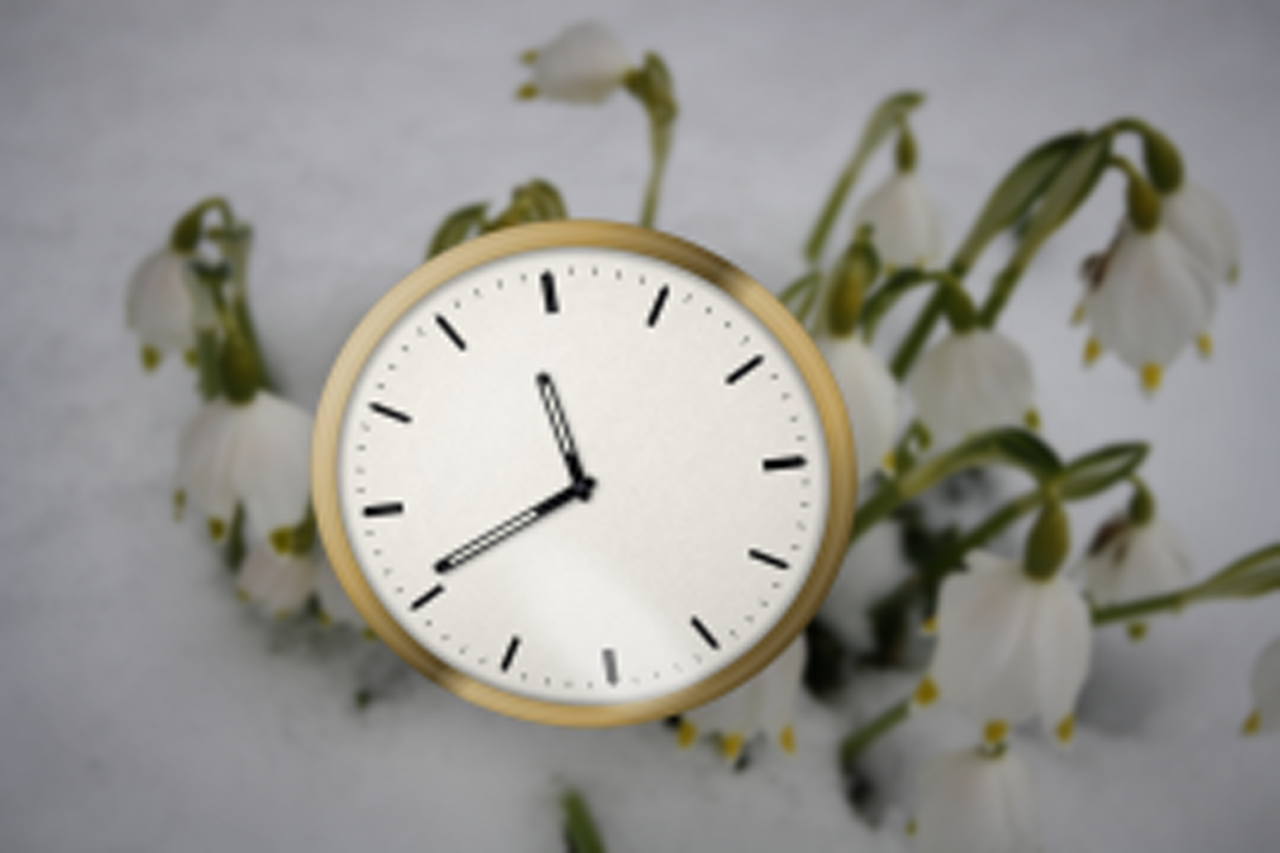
11:41
